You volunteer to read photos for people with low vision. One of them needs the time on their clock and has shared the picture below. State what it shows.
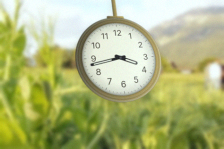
3:43
